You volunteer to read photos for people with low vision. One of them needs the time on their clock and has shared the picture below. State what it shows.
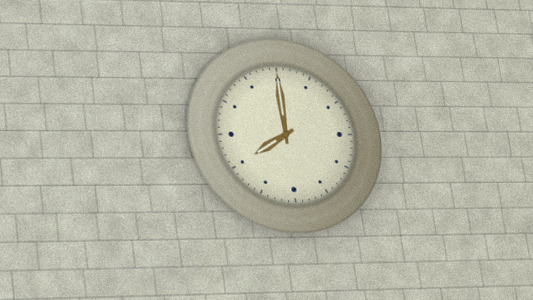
8:00
